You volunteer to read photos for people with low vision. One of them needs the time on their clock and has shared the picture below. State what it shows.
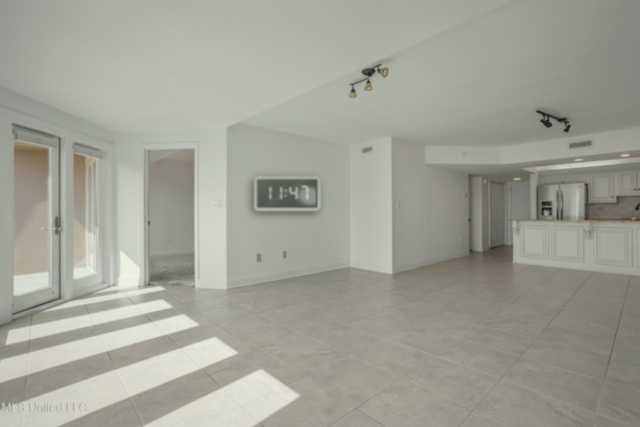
11:47
